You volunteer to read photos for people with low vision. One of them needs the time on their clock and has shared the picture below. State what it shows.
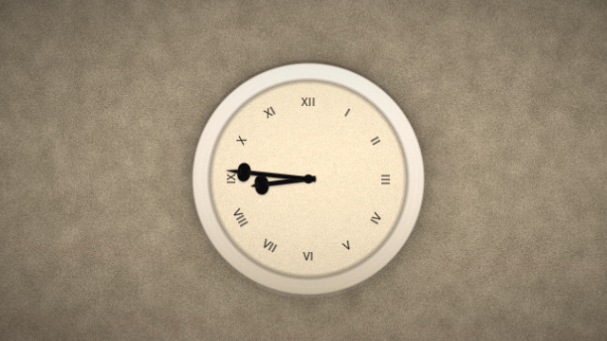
8:46
